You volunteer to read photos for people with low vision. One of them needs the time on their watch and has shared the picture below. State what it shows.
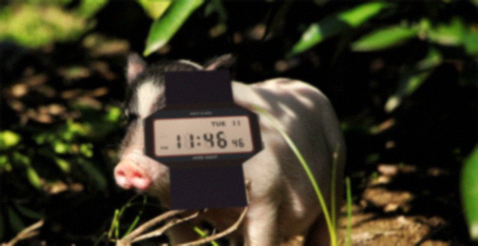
11:46
